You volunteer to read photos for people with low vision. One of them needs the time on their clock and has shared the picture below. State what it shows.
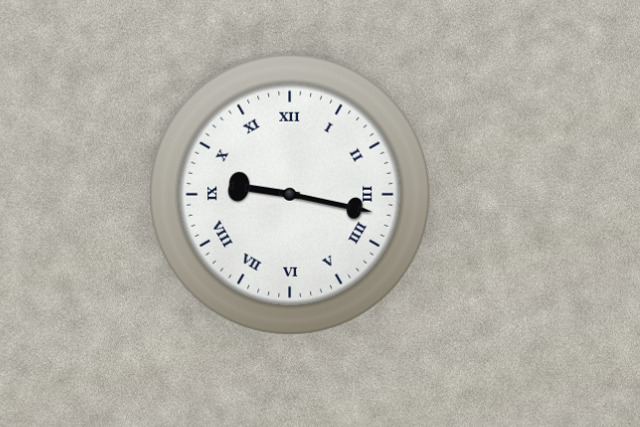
9:17
